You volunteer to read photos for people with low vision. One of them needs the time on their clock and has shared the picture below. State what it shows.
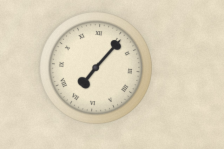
7:06
